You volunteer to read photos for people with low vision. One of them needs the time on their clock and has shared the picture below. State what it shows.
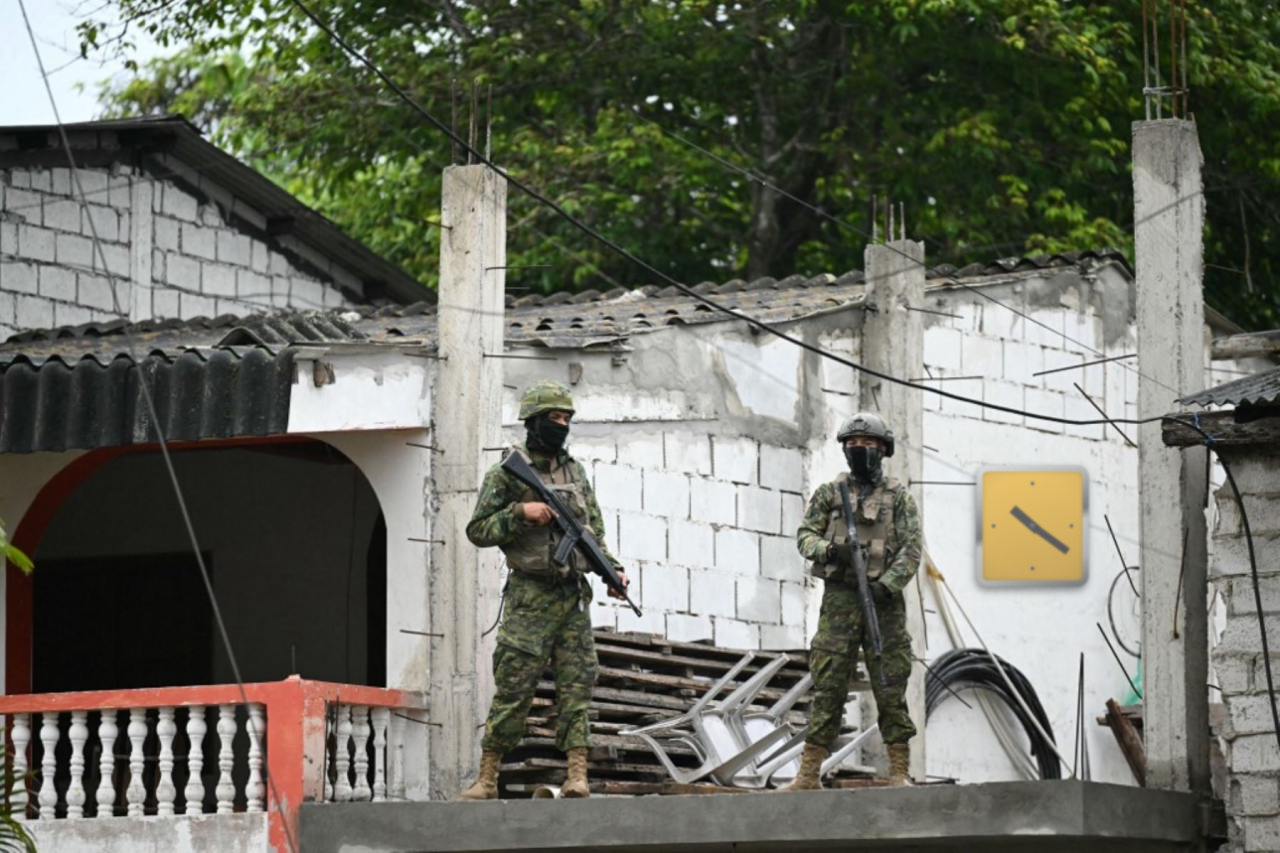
10:21
